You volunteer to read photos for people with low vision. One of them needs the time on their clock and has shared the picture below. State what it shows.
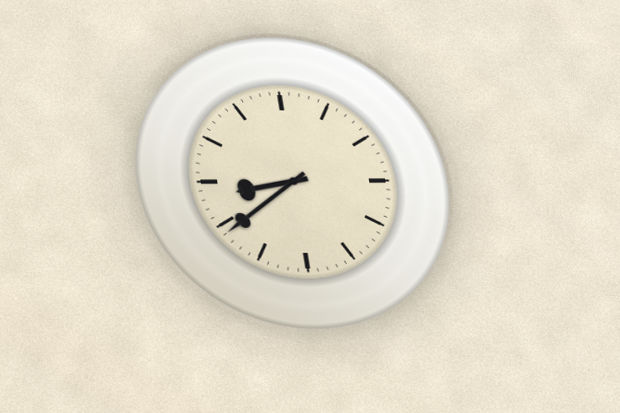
8:39
